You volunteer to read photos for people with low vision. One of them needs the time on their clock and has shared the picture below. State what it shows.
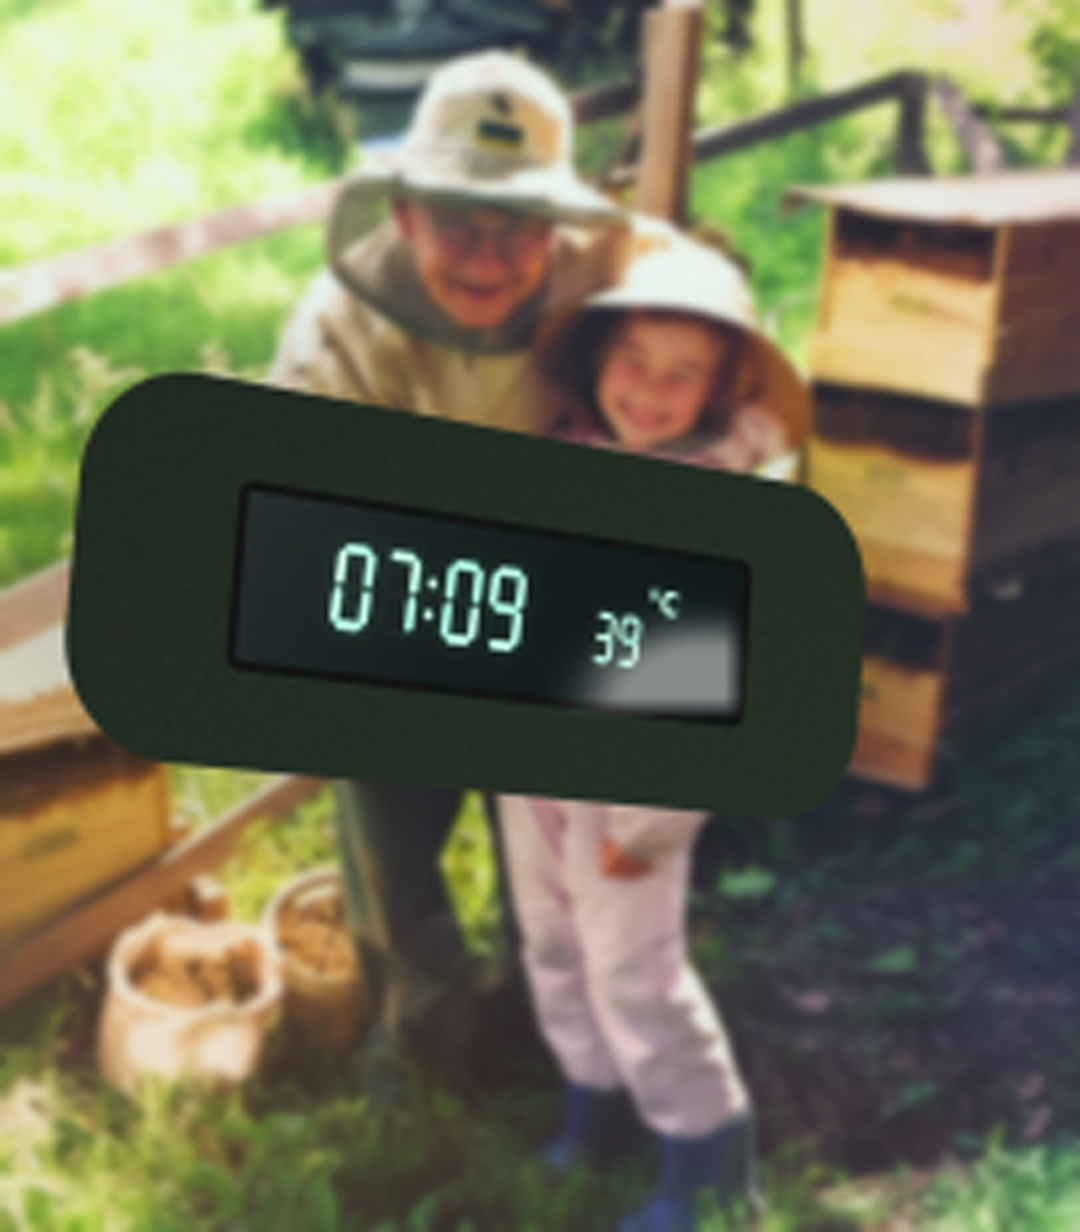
7:09
